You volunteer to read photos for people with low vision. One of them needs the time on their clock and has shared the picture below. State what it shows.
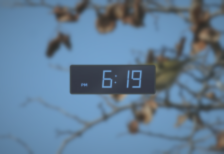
6:19
